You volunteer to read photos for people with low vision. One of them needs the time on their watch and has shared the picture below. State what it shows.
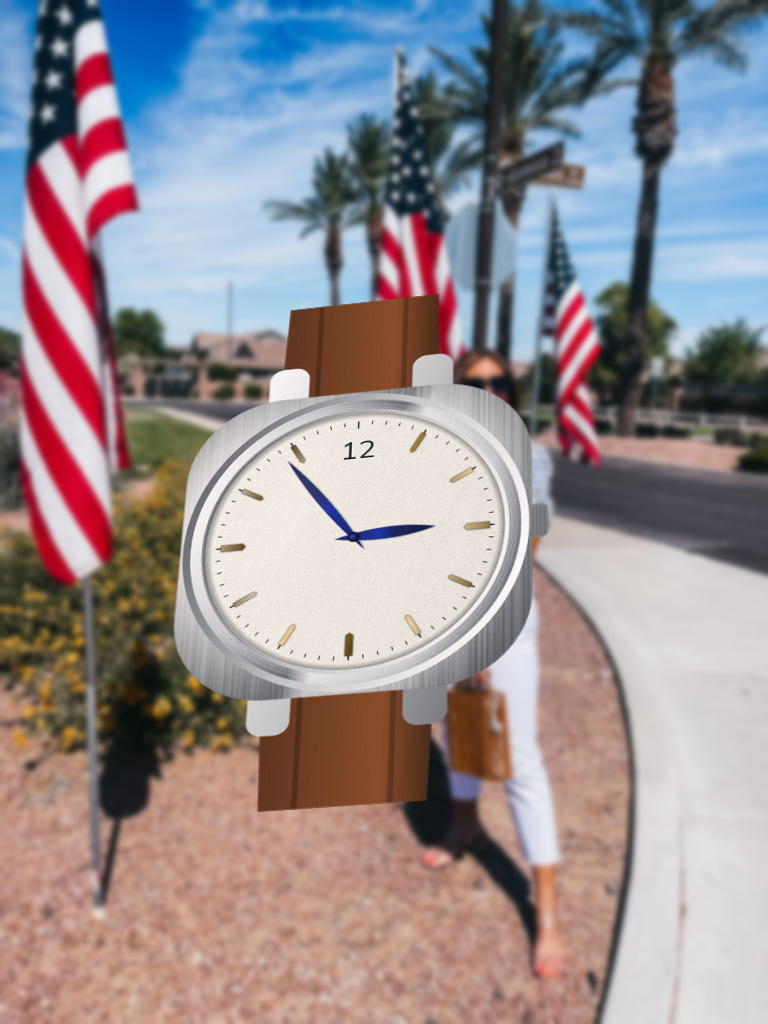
2:54
